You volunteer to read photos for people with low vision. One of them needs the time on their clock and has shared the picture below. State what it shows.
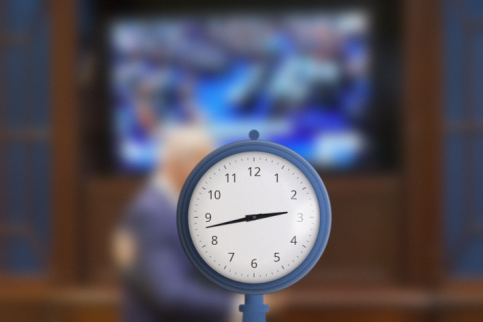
2:43
